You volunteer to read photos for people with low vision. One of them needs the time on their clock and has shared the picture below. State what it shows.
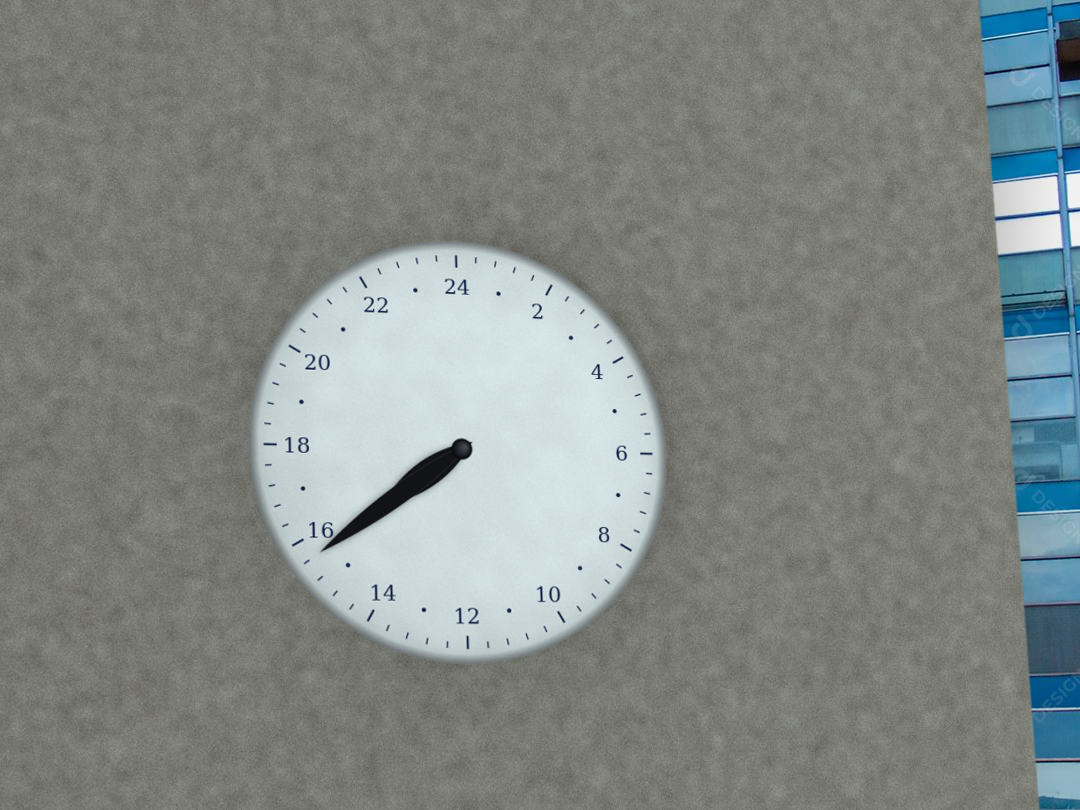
15:39
